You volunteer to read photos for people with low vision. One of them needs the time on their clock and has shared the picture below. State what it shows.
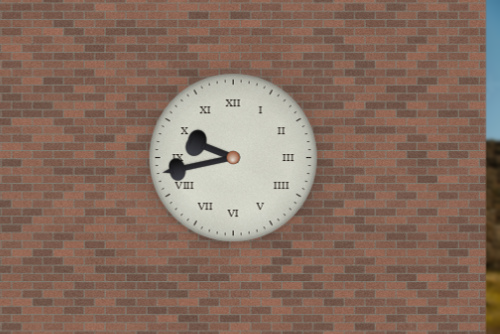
9:43
